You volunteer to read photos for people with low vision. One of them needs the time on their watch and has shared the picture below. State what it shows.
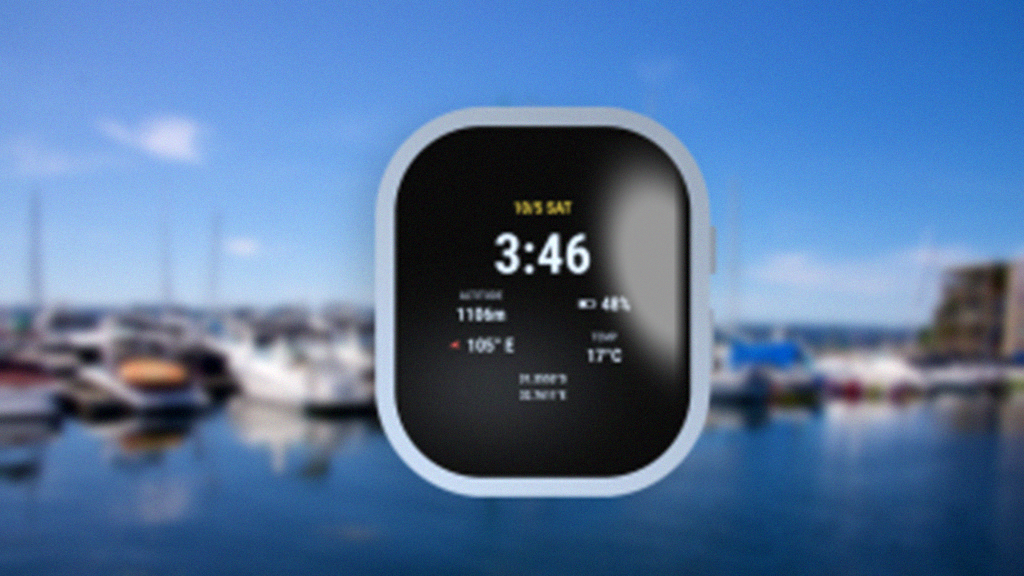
3:46
